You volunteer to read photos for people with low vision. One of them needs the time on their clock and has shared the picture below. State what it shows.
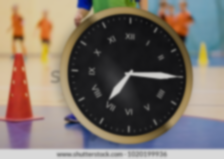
7:15
